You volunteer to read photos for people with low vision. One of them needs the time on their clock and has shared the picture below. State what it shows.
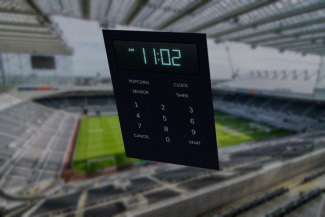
11:02
